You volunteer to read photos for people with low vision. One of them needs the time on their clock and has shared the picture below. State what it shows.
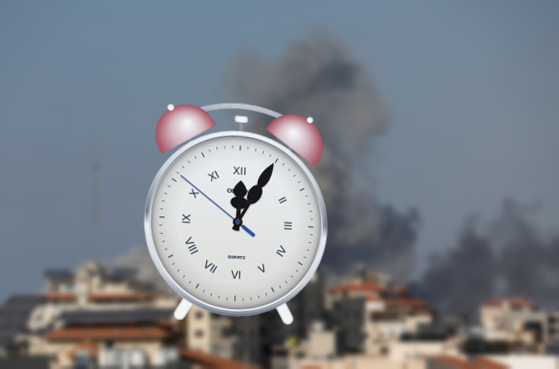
12:04:51
